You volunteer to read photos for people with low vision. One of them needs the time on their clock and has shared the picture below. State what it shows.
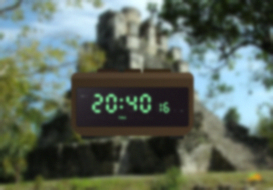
20:40
